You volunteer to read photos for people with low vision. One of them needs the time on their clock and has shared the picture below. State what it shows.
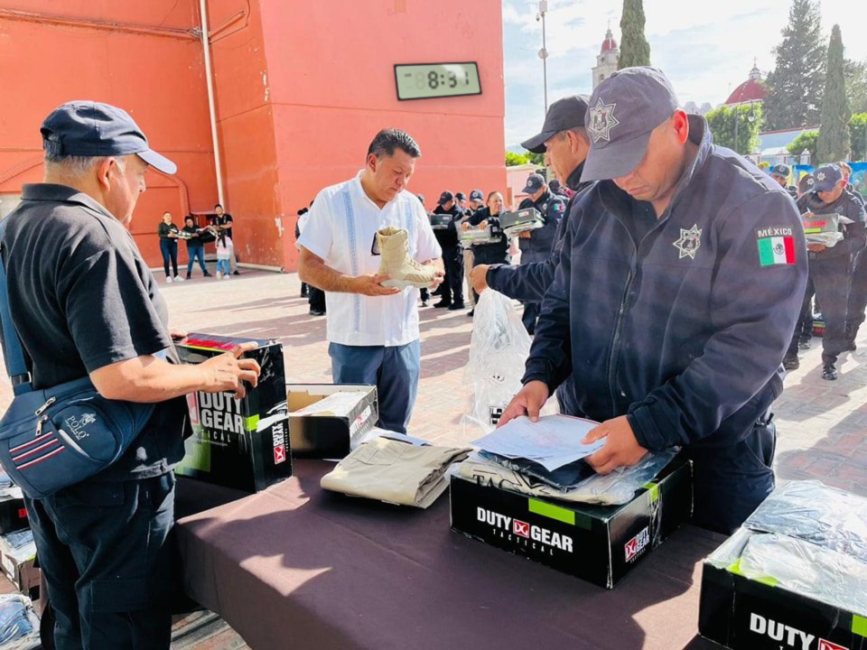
8:31
